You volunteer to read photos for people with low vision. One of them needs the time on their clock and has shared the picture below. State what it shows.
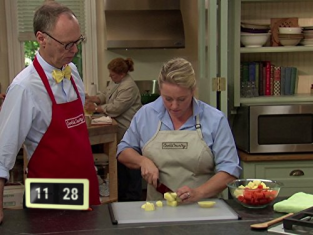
11:28
